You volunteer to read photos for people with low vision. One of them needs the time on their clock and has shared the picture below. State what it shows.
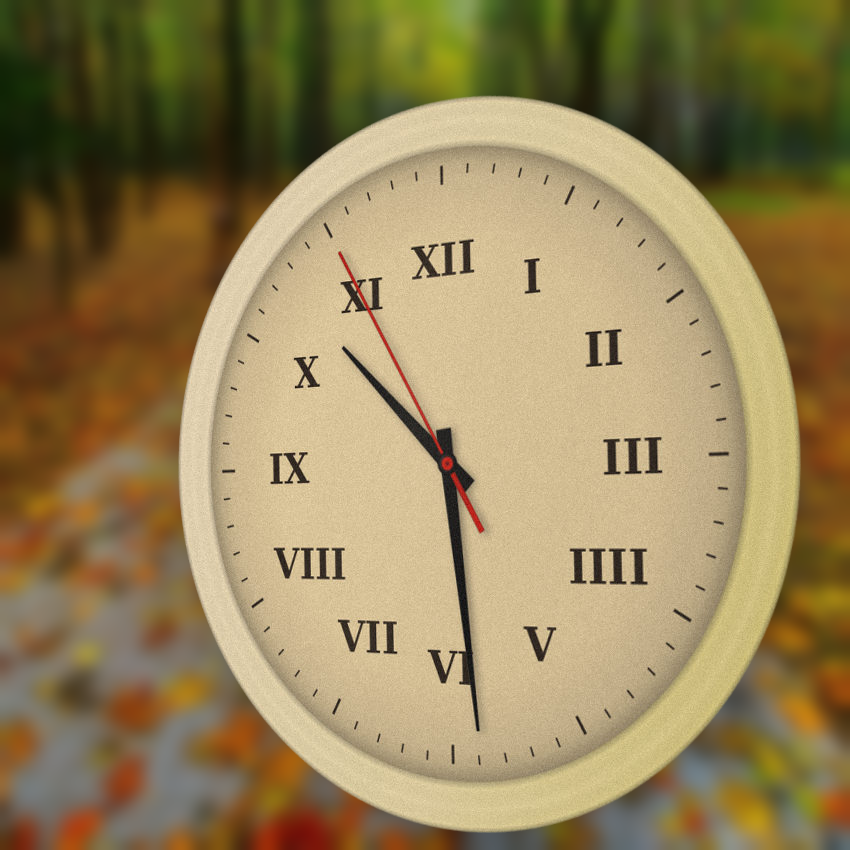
10:28:55
